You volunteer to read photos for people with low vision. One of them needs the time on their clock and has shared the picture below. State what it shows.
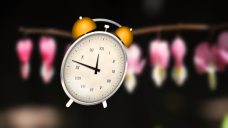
11:47
